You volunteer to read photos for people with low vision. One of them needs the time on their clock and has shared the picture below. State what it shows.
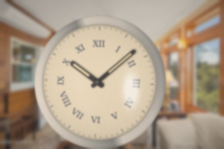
10:08
